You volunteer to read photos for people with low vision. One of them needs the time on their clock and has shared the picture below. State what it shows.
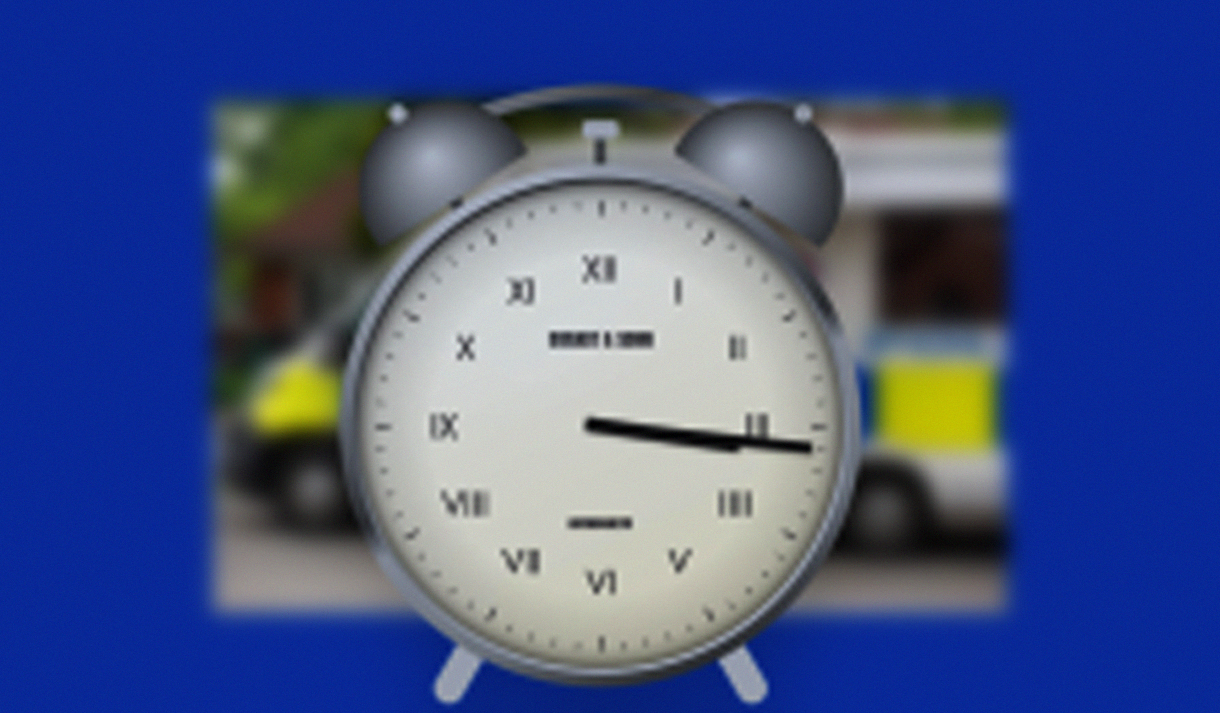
3:16
